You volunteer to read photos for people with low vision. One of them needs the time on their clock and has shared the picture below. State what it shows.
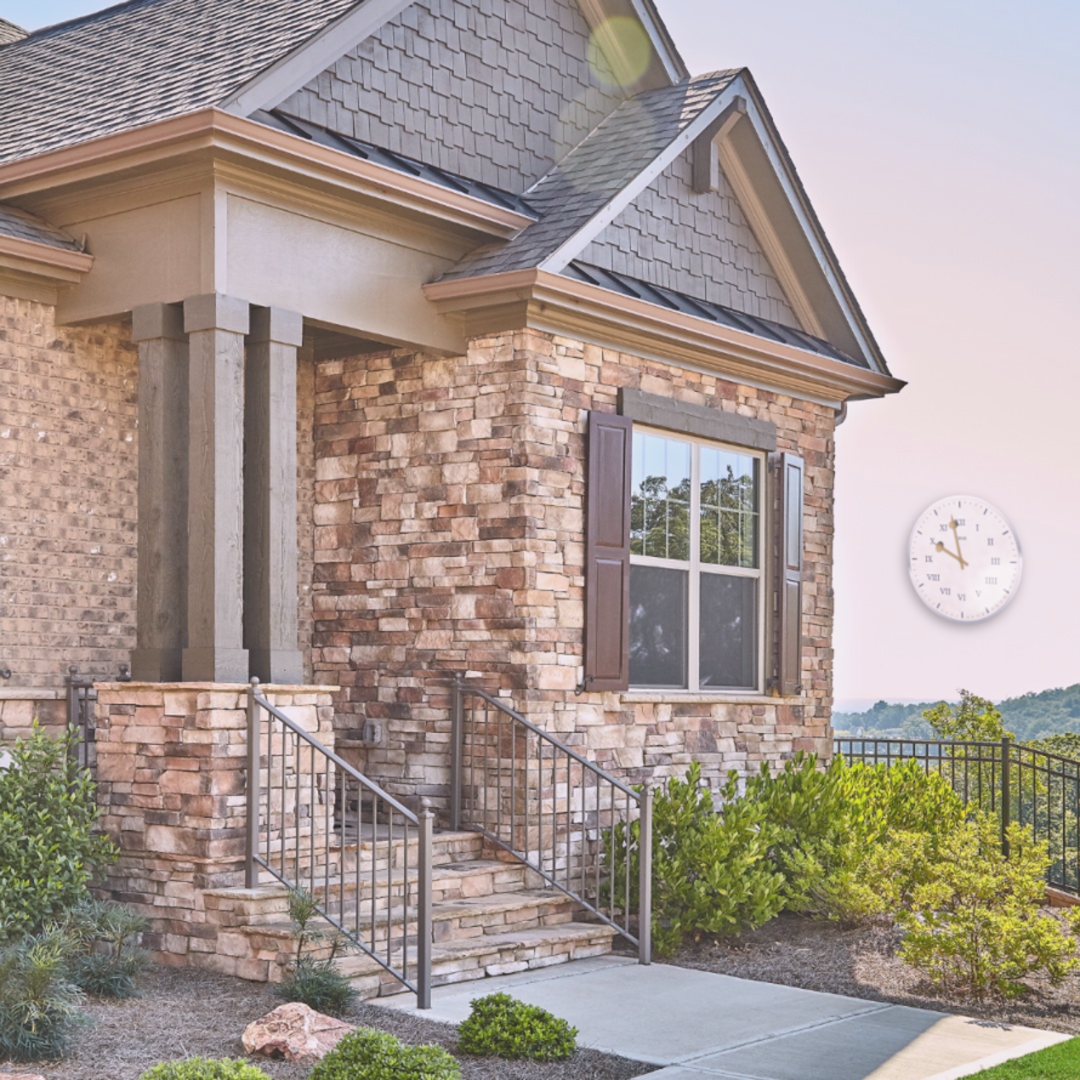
9:58
